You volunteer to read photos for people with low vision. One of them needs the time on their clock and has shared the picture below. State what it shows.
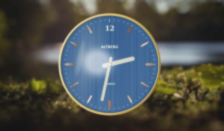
2:32
